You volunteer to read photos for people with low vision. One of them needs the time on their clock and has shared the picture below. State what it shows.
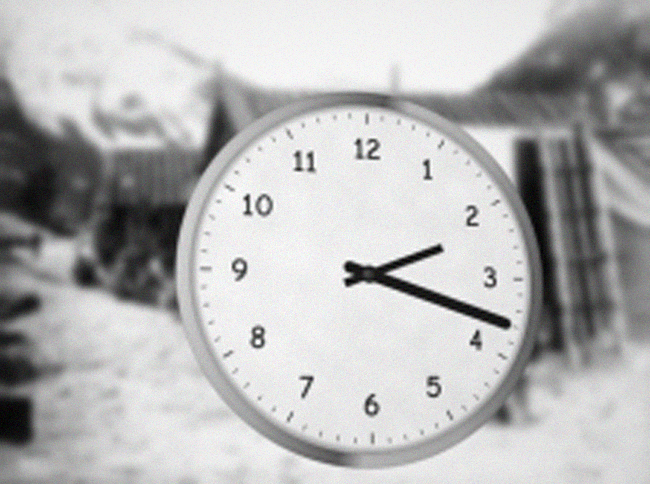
2:18
